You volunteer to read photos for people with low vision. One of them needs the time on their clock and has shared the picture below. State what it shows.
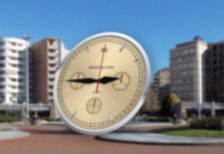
2:45
